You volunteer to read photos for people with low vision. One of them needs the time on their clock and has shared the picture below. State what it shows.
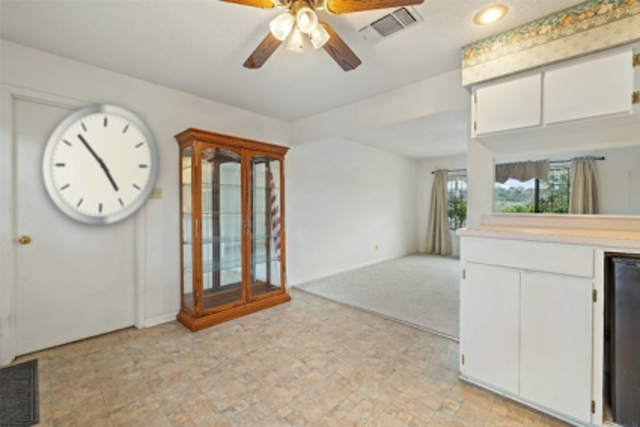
4:53
